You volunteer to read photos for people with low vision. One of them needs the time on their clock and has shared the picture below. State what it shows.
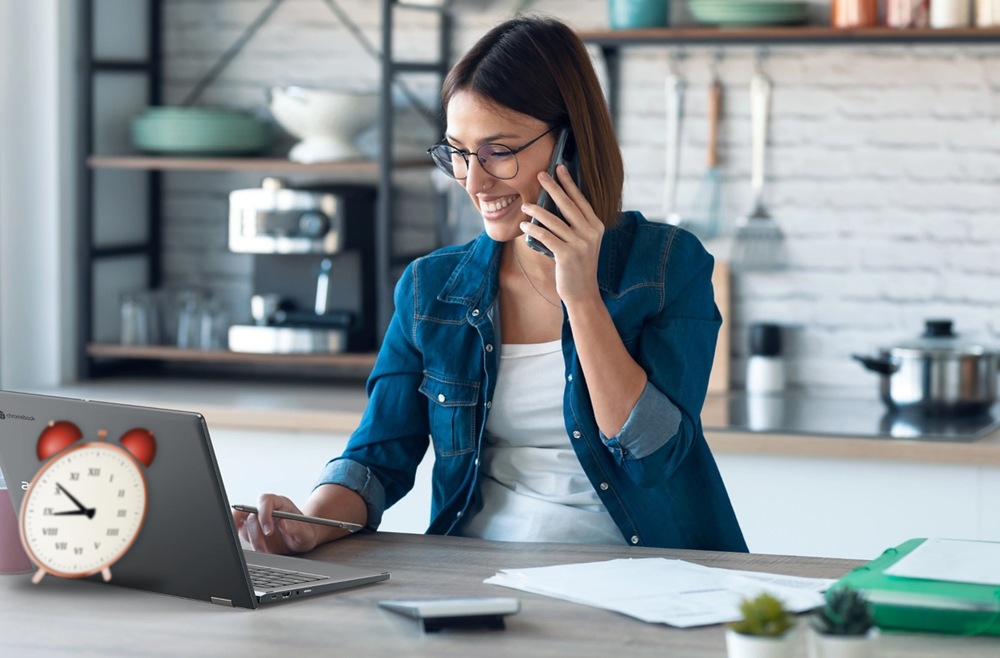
8:51
